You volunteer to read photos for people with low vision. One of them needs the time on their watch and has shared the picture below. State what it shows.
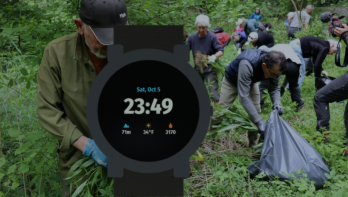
23:49
